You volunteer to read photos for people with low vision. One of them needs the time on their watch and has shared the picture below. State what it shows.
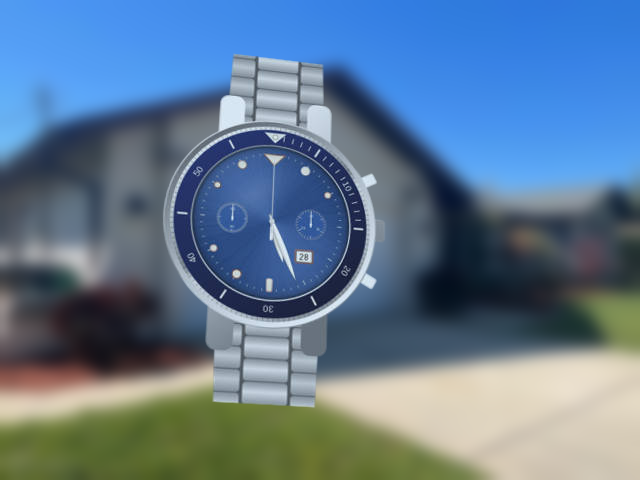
5:26
